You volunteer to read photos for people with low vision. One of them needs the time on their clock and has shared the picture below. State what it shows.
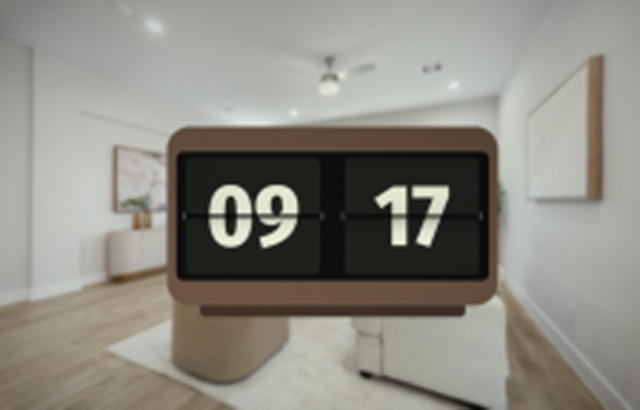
9:17
